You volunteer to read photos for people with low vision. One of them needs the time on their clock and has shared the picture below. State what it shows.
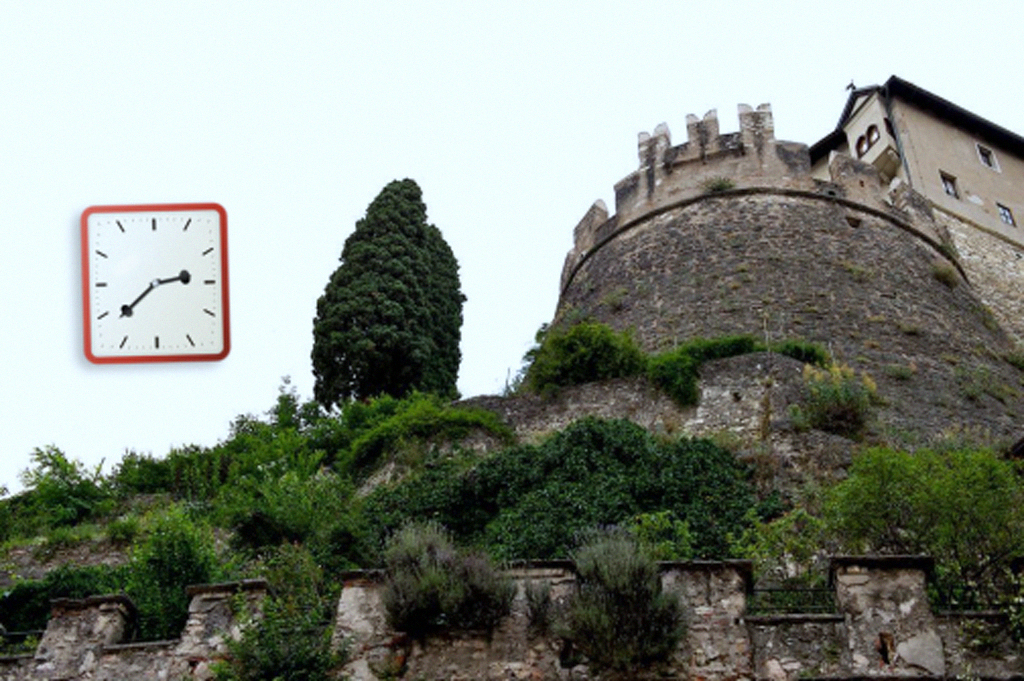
2:38
